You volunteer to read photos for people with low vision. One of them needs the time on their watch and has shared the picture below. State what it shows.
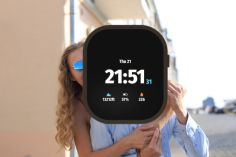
21:51
